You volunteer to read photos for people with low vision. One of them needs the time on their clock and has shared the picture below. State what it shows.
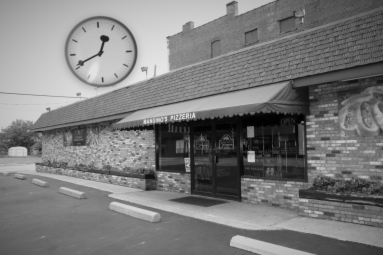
12:41
